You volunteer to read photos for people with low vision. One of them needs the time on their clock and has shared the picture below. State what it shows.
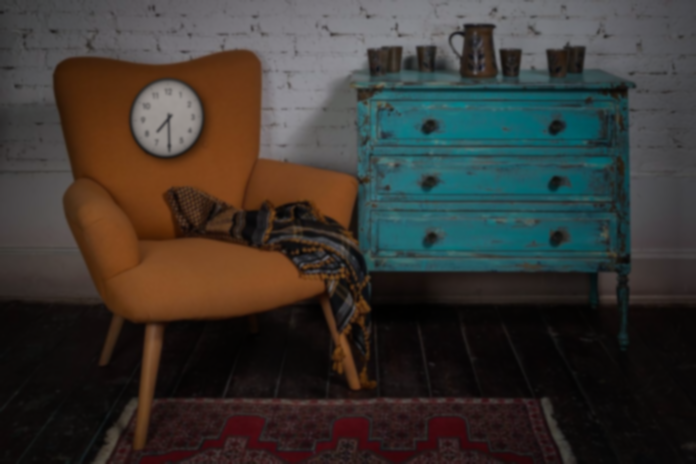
7:30
